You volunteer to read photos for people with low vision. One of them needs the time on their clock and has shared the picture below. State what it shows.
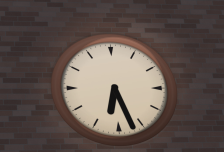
6:27
